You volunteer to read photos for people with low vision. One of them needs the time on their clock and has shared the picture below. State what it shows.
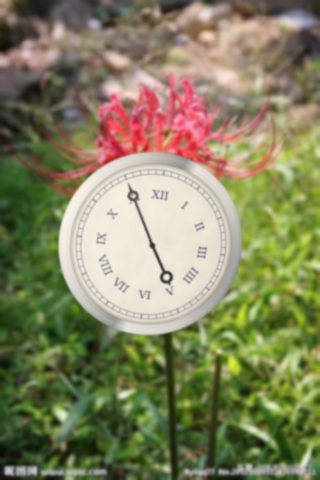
4:55
